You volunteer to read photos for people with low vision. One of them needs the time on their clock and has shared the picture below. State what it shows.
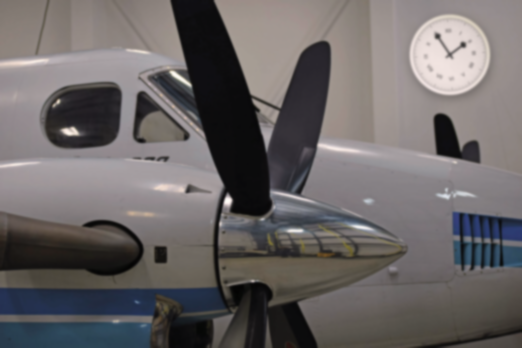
1:55
